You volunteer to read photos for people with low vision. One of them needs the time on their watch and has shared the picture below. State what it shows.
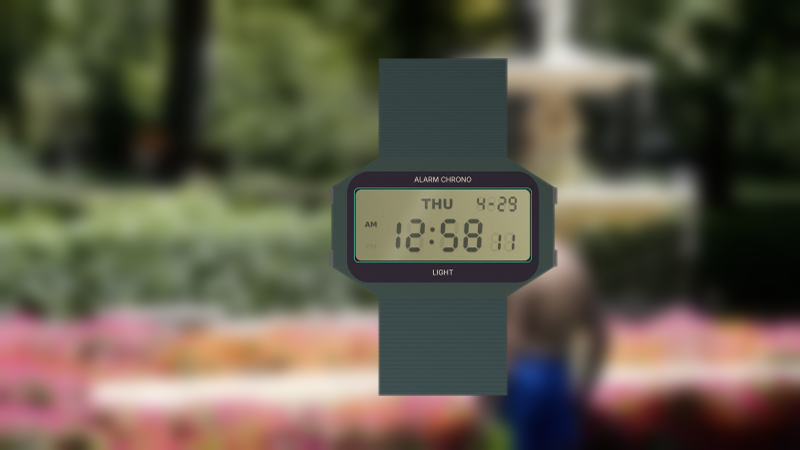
12:58:11
